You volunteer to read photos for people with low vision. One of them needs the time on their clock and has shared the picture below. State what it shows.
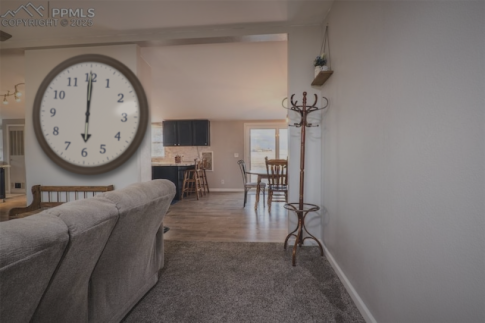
6:00
